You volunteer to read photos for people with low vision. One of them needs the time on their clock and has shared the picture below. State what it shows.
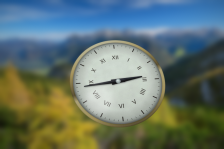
2:44
